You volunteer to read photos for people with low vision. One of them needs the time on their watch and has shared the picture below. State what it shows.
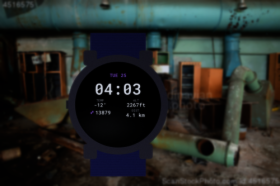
4:03
